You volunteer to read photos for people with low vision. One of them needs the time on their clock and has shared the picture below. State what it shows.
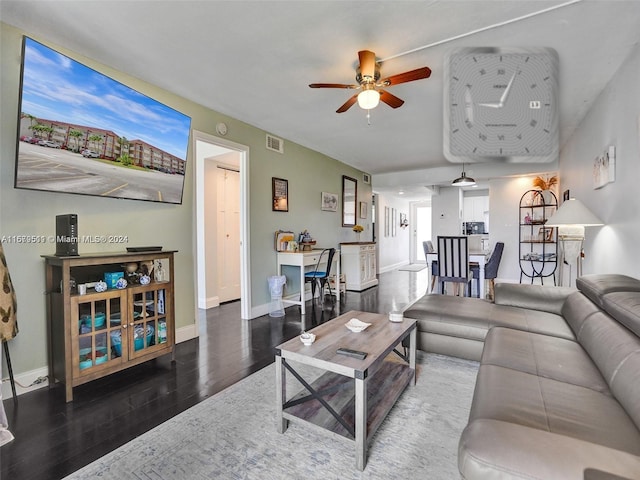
9:04
